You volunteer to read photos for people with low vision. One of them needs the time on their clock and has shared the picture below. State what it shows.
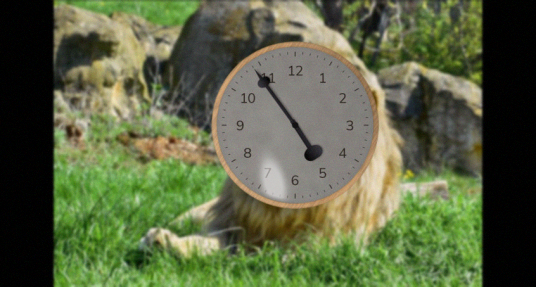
4:54
